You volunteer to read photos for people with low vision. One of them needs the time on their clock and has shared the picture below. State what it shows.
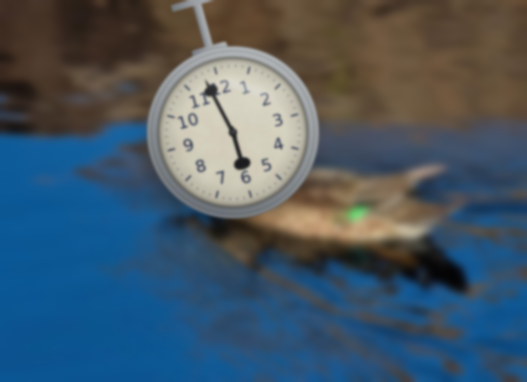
5:58
